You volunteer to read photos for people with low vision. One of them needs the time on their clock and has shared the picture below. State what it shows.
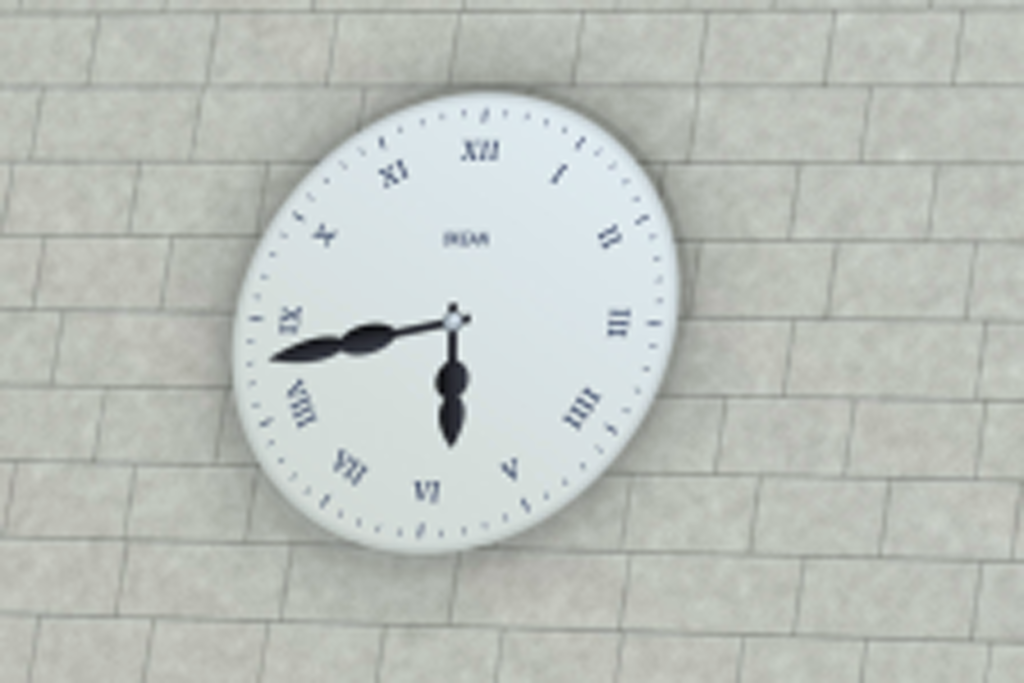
5:43
